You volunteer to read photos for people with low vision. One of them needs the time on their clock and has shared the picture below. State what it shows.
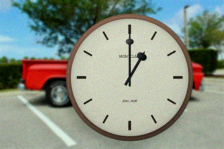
1:00
